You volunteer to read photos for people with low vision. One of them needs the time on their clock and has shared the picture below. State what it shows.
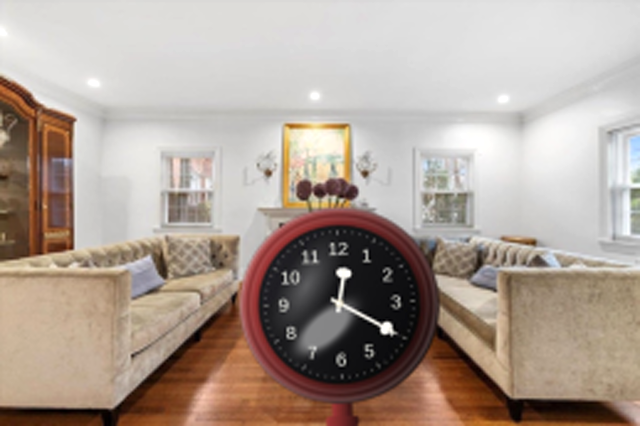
12:20
